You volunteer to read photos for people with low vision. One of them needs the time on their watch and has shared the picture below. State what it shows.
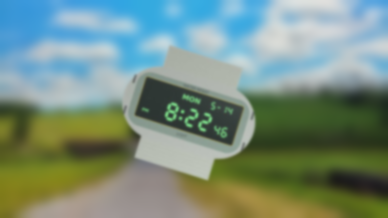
8:22
